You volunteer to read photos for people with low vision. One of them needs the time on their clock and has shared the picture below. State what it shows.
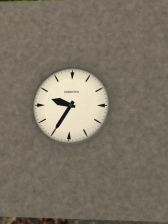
9:35
